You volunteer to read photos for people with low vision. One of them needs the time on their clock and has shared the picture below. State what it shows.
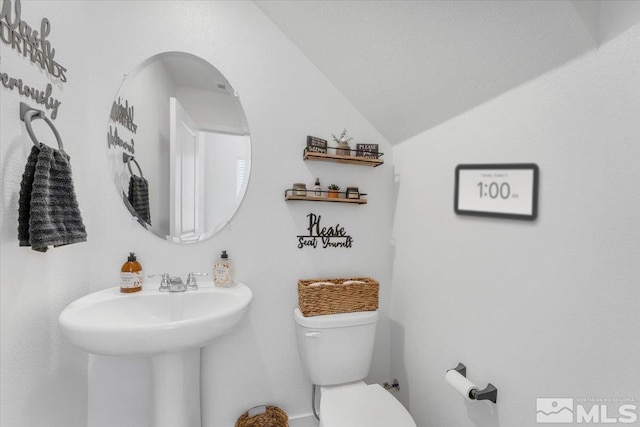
1:00
